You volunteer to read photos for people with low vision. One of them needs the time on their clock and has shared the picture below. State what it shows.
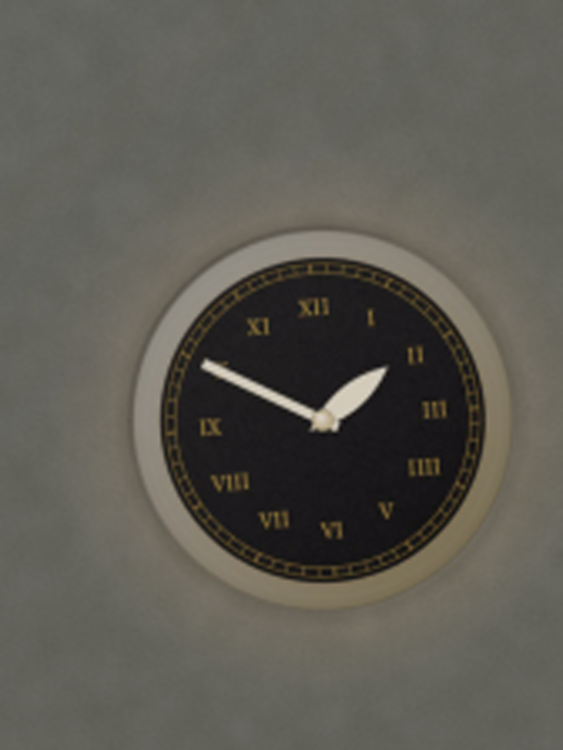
1:50
